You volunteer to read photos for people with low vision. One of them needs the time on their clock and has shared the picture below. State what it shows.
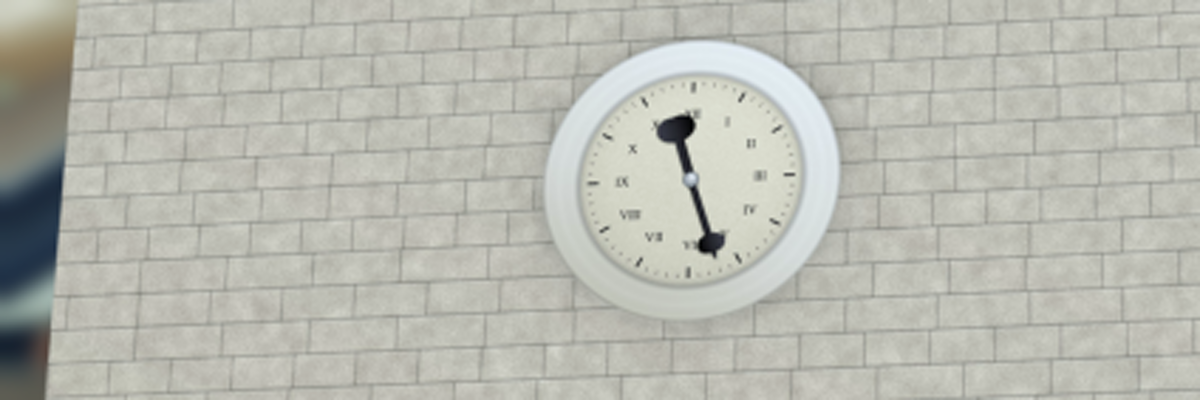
11:27
